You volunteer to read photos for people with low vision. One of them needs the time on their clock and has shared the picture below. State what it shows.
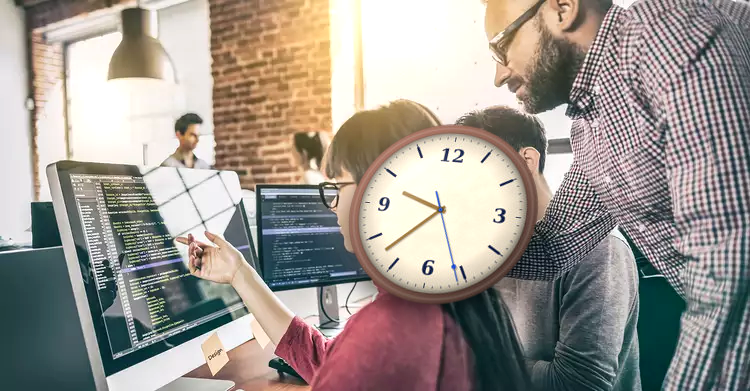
9:37:26
